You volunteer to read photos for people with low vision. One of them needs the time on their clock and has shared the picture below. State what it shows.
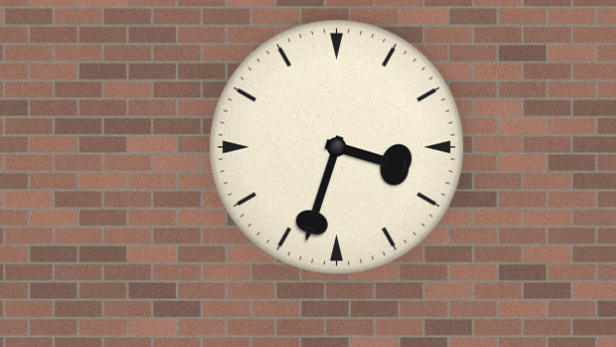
3:33
